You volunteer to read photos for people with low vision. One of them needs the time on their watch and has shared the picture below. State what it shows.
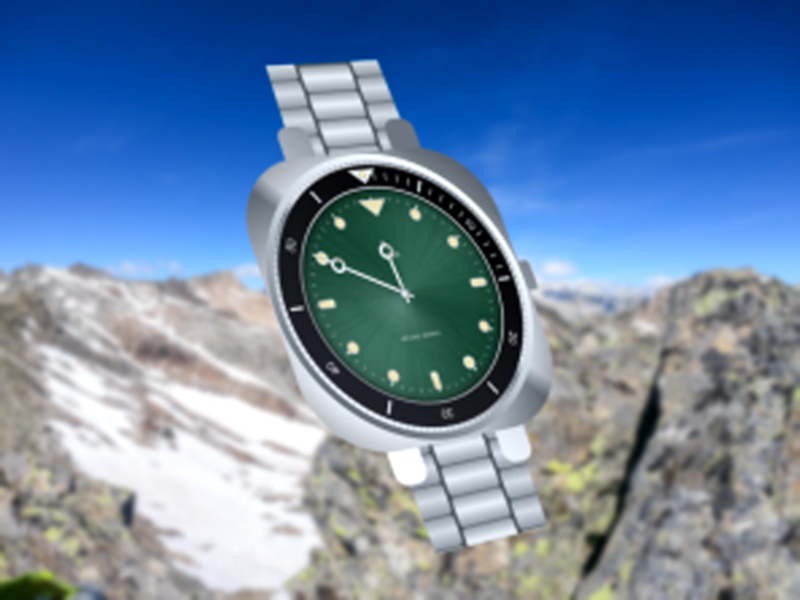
11:50
